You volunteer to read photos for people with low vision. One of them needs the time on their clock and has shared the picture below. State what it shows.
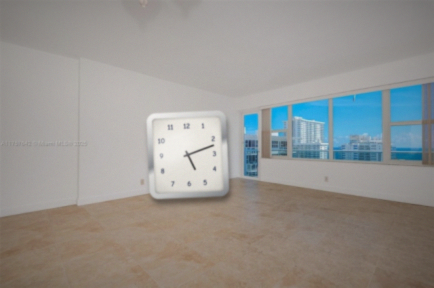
5:12
